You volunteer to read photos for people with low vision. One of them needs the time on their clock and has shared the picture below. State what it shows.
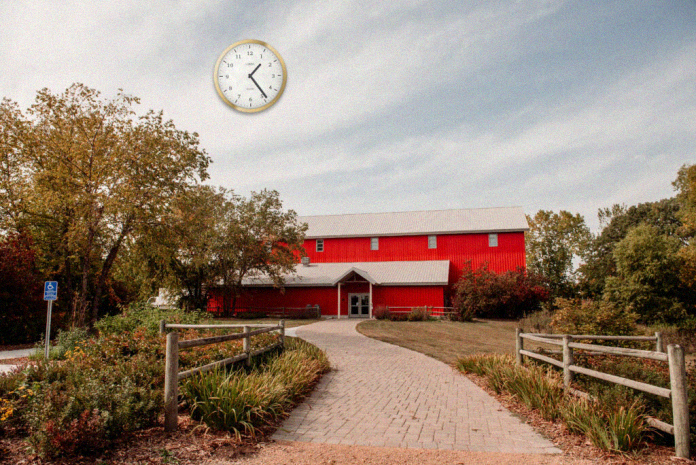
1:24
